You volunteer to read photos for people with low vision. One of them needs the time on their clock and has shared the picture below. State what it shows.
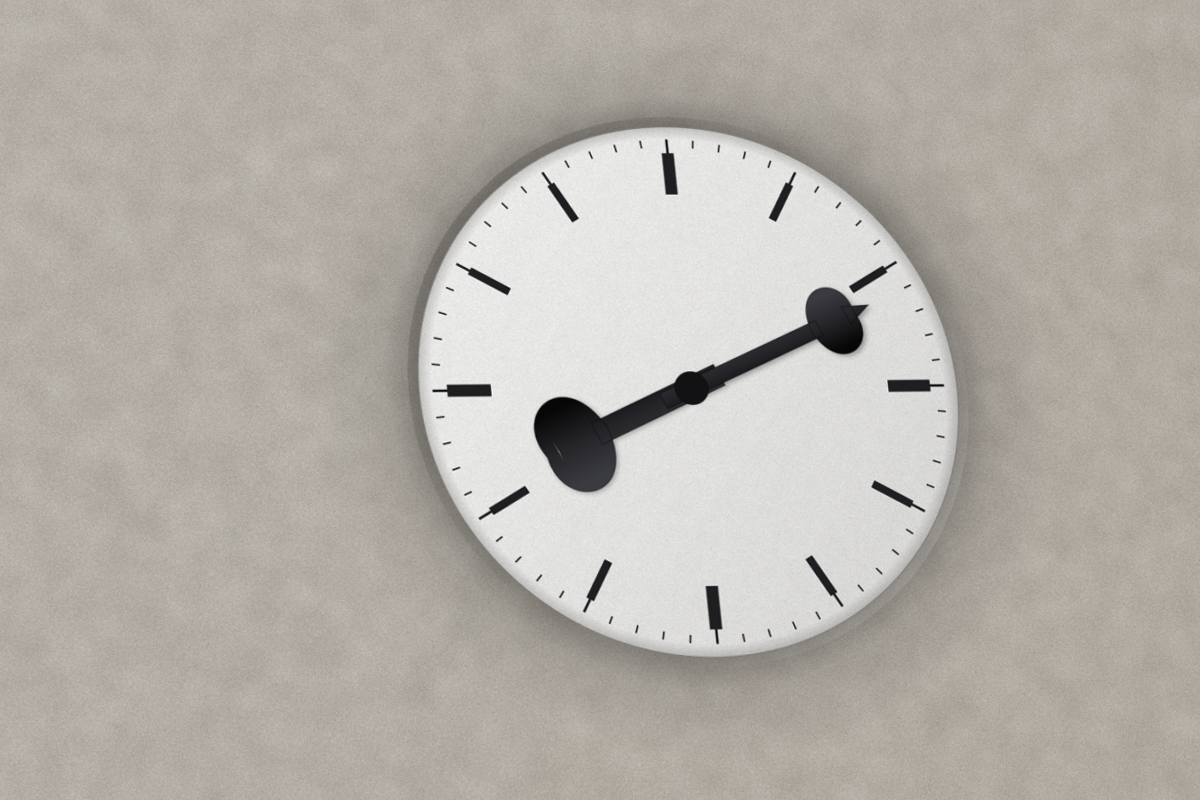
8:11
